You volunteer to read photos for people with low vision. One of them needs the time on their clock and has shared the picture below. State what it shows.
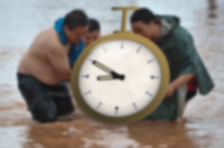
8:50
